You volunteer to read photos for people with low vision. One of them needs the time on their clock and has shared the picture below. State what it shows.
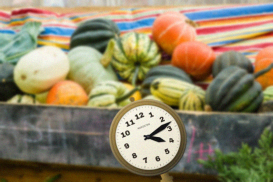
4:13
